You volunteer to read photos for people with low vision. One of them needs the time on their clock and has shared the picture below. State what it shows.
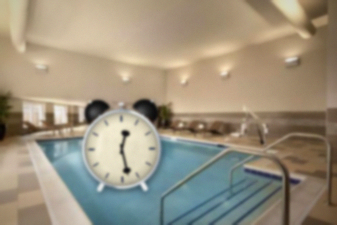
12:28
